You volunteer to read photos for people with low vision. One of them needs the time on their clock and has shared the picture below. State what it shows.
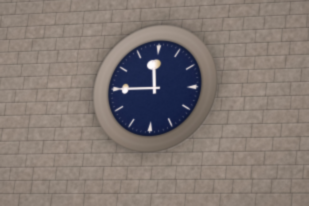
11:45
